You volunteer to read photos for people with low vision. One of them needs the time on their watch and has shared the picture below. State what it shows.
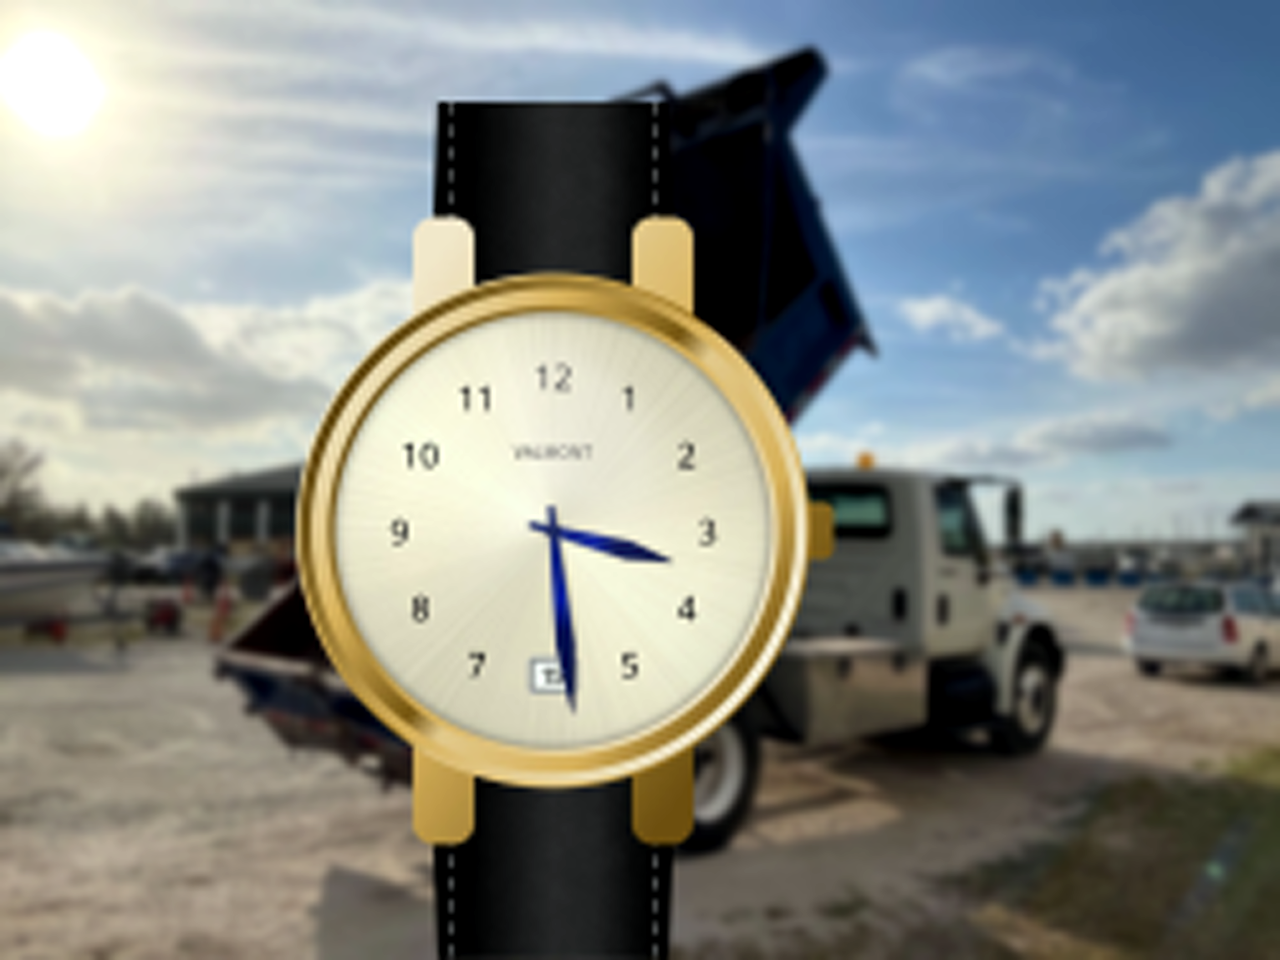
3:29
